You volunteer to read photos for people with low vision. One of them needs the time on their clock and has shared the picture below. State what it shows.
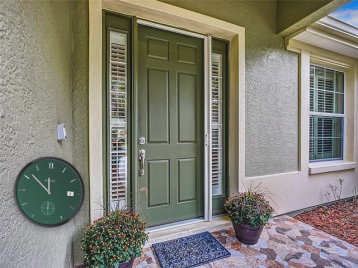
11:52
